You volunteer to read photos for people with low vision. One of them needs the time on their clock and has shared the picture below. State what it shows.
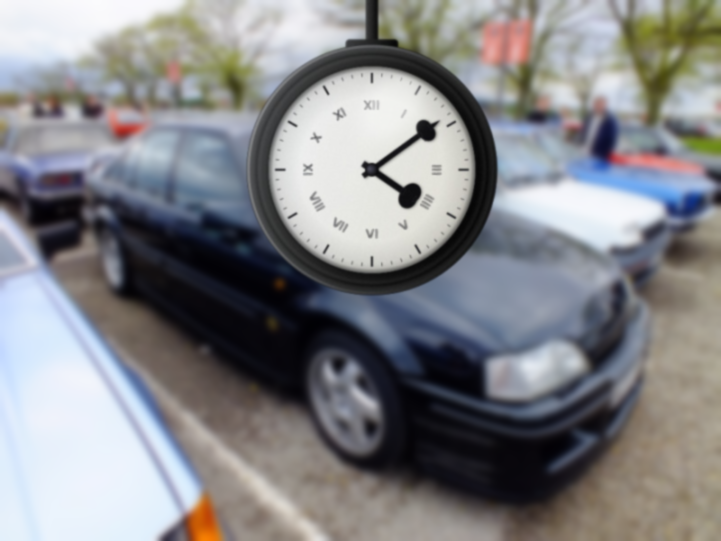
4:09
